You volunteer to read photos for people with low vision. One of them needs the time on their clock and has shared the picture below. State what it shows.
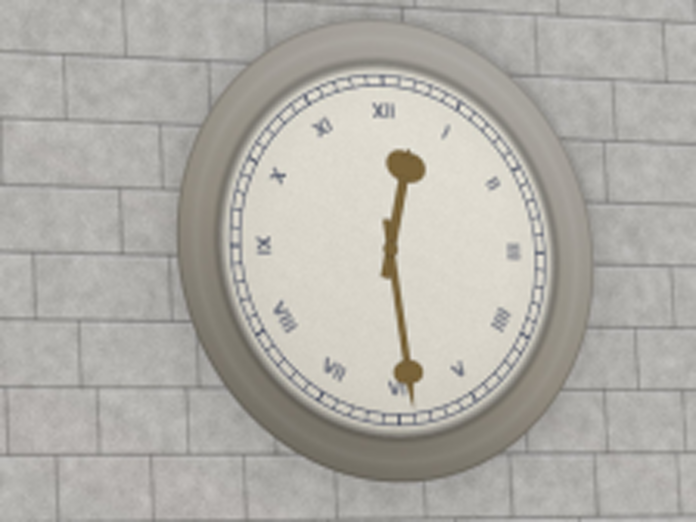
12:29
